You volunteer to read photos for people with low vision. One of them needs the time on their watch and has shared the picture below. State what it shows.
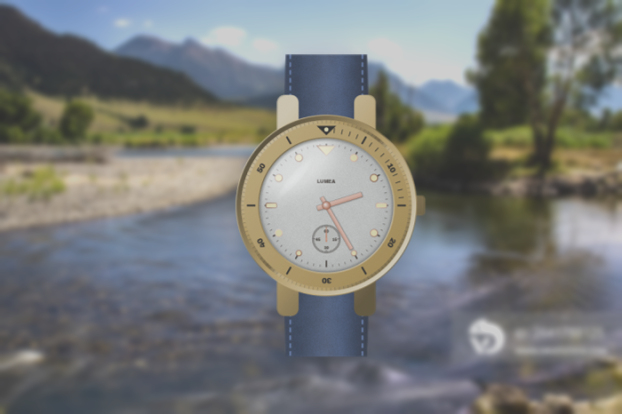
2:25
